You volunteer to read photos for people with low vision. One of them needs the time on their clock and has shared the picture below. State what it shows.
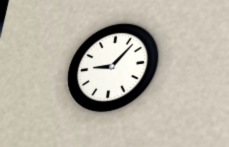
9:07
